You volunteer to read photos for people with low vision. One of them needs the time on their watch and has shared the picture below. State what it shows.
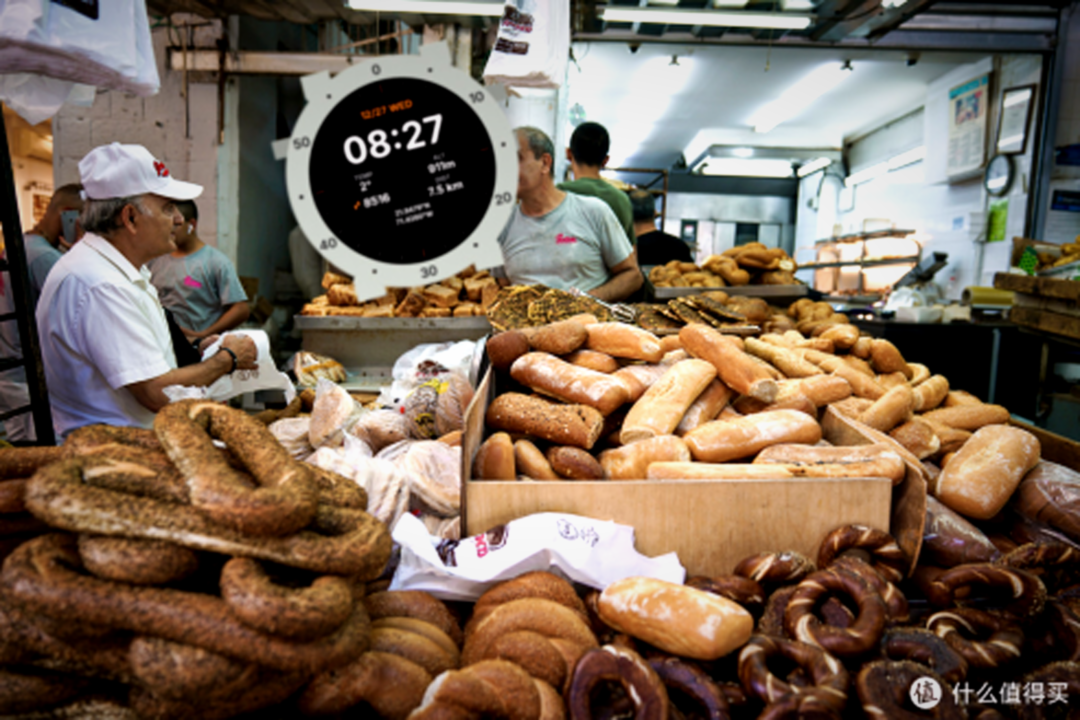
8:27
